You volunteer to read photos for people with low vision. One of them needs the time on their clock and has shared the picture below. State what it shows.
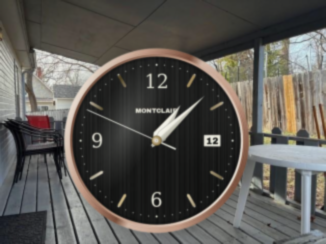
1:07:49
